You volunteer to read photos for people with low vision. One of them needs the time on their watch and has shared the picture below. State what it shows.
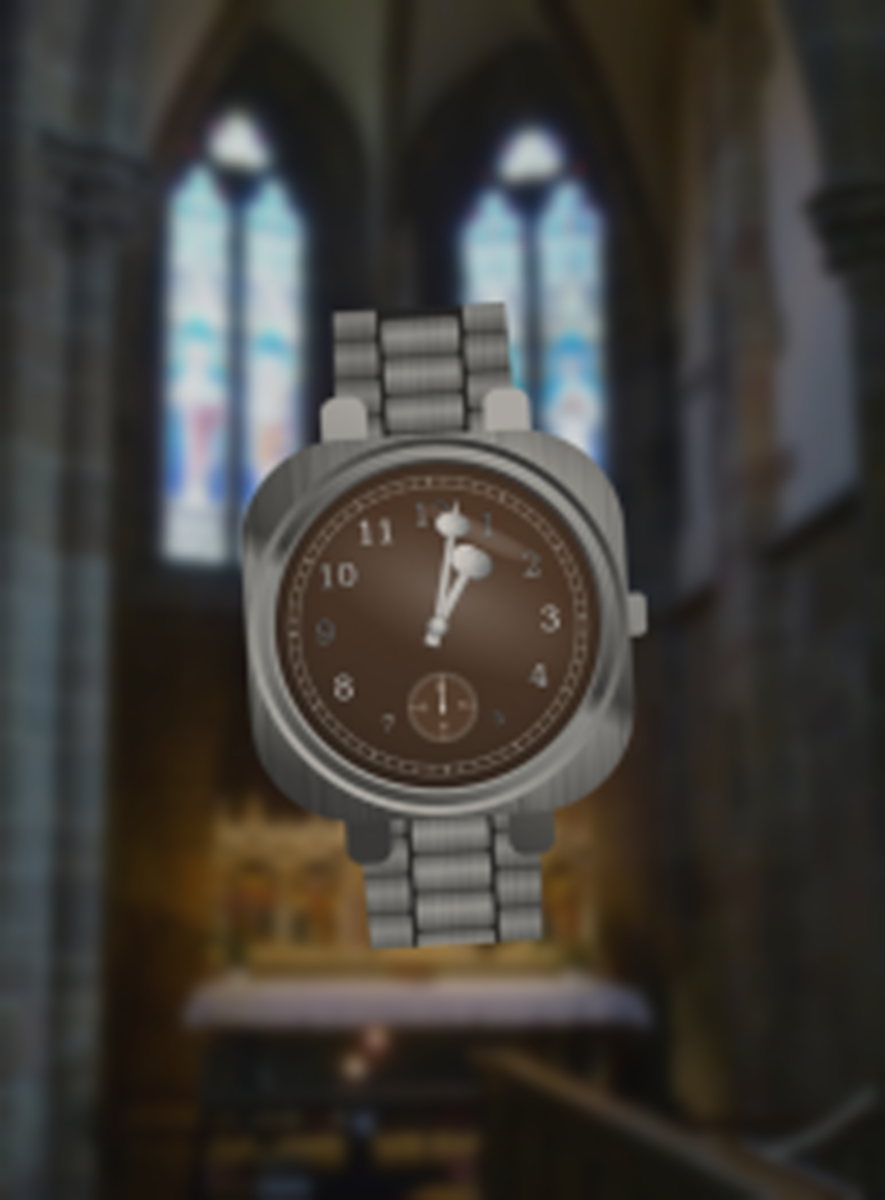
1:02
